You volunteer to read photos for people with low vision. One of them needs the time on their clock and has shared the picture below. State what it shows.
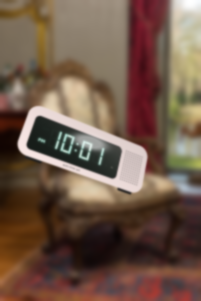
10:01
